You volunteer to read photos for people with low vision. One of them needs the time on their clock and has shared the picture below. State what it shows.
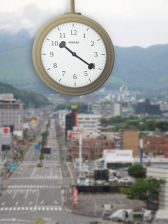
10:21
